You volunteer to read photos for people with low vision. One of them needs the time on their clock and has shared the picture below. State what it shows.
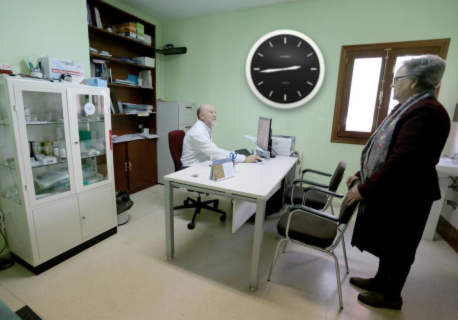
2:44
